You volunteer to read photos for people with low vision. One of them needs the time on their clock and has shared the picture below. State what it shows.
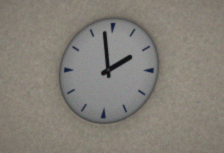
1:58
